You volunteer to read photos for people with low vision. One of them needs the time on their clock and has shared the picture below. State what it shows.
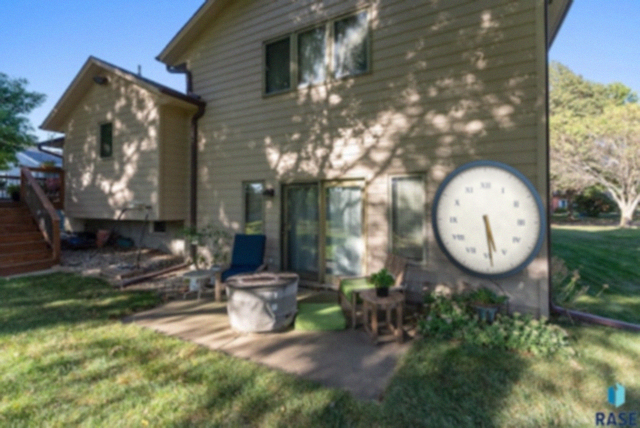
5:29
